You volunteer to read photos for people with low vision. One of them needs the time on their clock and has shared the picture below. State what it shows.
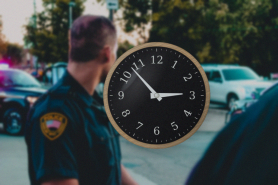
2:53
